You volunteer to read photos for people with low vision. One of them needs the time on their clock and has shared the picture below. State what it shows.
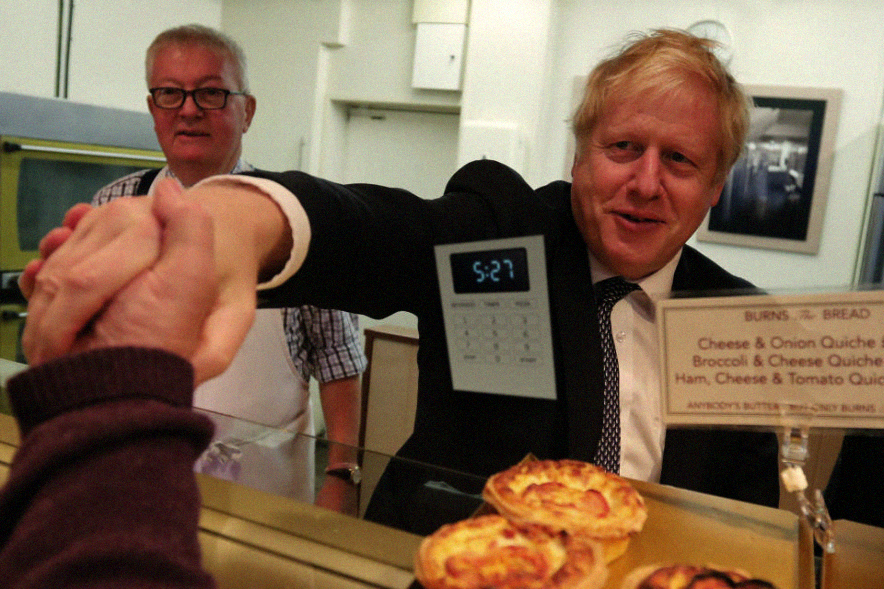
5:27
